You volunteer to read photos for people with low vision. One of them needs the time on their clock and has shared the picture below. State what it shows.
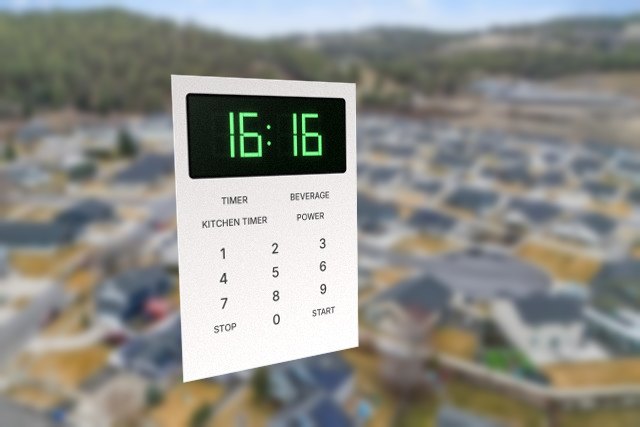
16:16
